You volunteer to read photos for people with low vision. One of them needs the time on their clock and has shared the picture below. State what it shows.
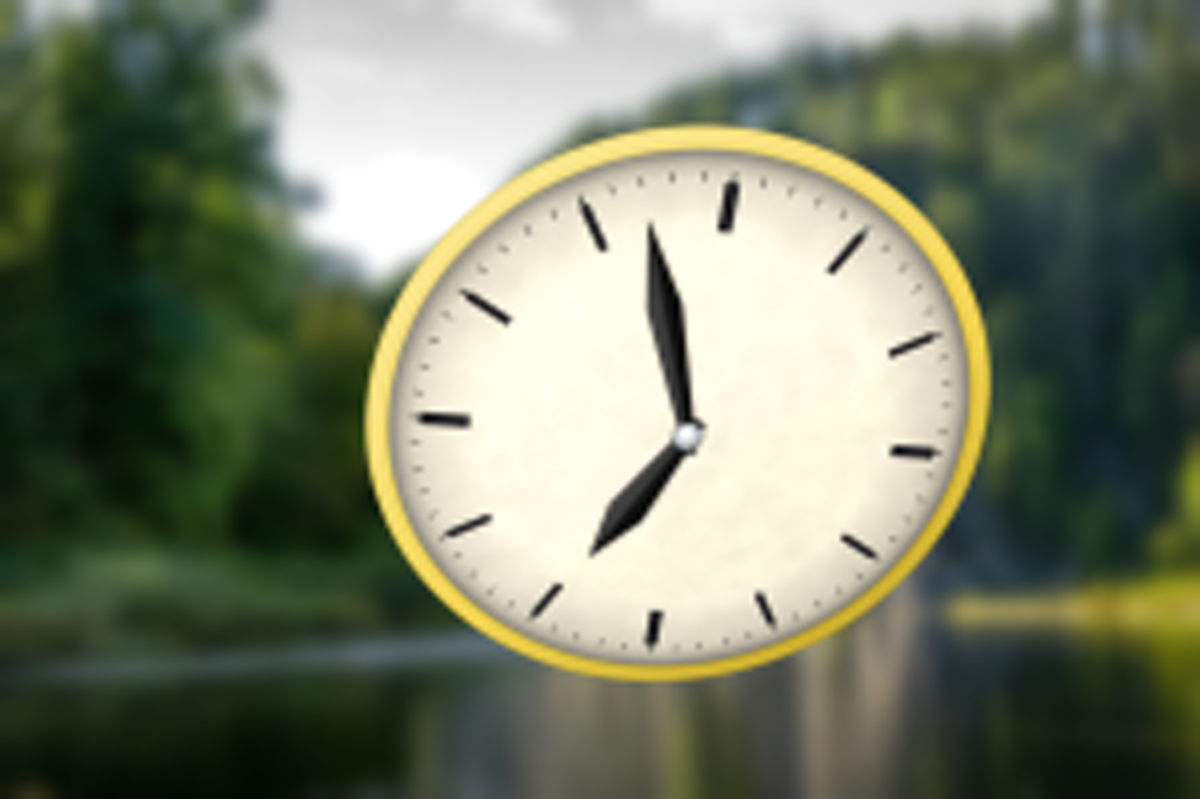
6:57
